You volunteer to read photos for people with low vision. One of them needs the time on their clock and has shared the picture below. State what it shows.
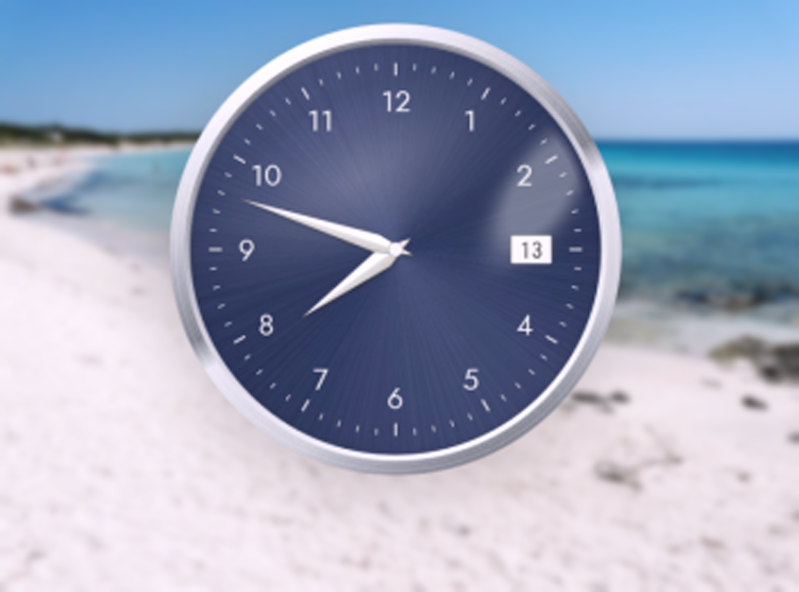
7:48
